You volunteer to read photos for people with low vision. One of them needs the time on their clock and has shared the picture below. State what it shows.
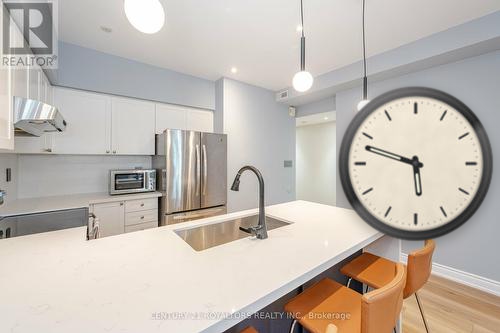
5:48
